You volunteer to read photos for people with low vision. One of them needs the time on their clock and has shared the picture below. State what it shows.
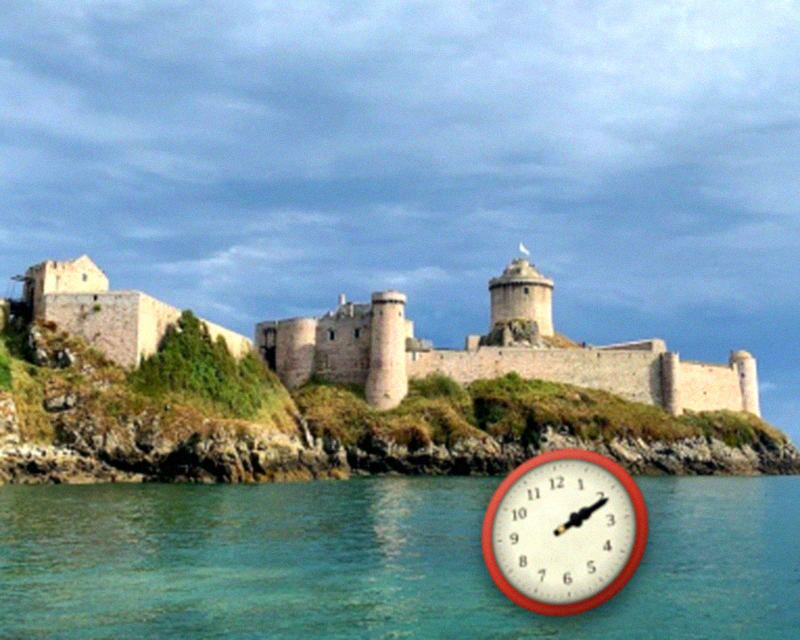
2:11
